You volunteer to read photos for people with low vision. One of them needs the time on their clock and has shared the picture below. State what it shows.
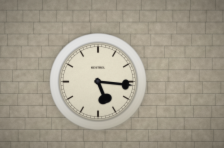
5:16
